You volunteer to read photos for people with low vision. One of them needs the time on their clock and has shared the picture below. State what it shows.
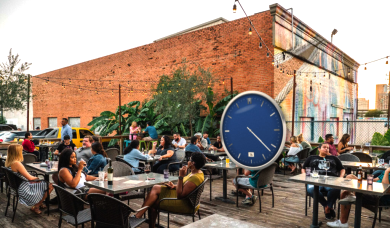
4:22
